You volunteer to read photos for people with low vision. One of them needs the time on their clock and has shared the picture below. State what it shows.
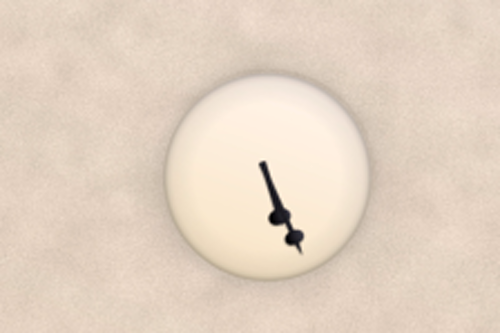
5:26
